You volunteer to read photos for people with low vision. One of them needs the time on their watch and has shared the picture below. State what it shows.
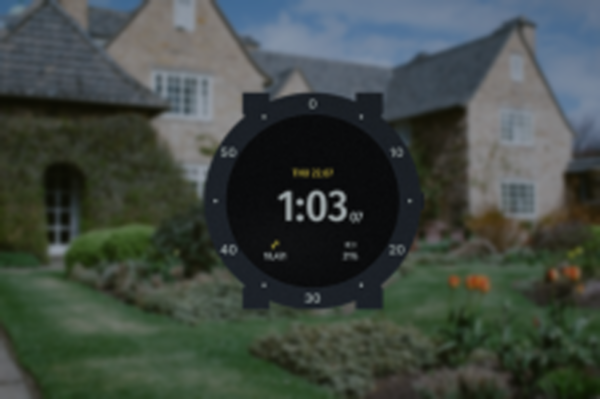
1:03
